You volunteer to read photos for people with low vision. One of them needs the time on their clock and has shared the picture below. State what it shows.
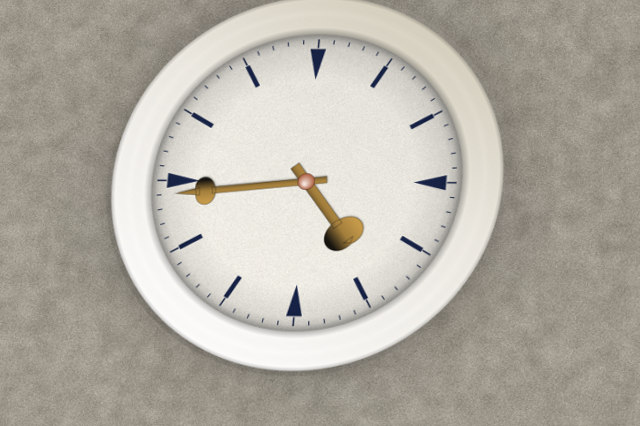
4:44
